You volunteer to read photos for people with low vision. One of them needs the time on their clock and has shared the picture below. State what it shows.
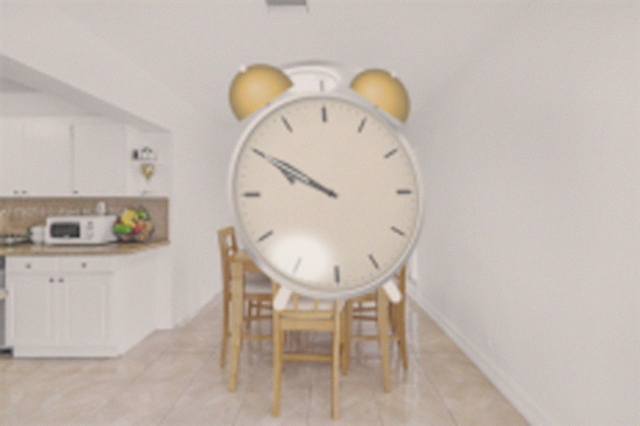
9:50
